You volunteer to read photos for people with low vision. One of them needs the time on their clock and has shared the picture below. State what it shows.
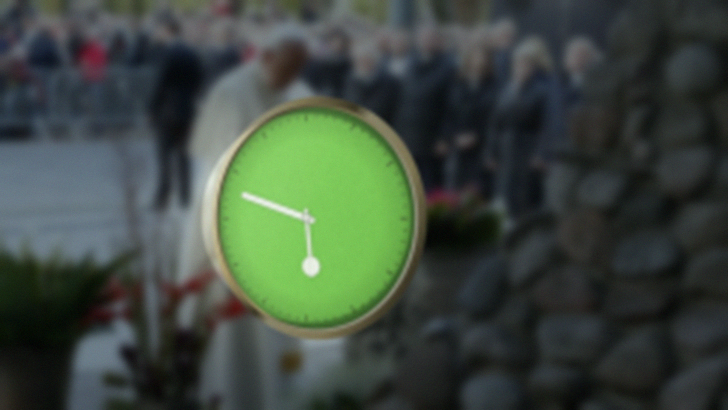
5:48
